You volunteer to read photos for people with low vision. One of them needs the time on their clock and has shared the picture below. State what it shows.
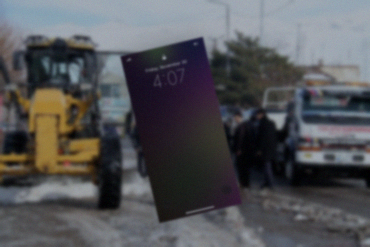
4:07
